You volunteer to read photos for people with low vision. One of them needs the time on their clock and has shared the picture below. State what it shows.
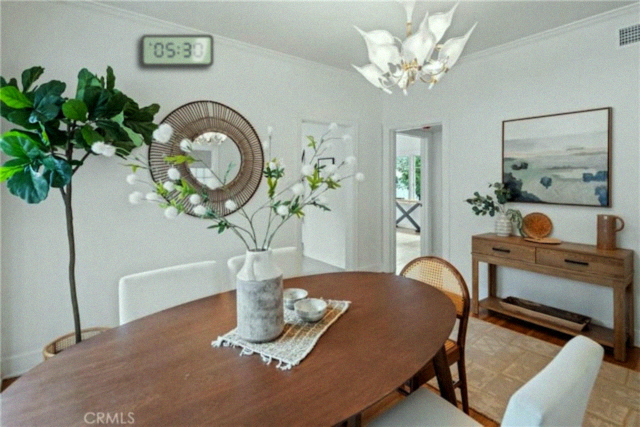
5:30
